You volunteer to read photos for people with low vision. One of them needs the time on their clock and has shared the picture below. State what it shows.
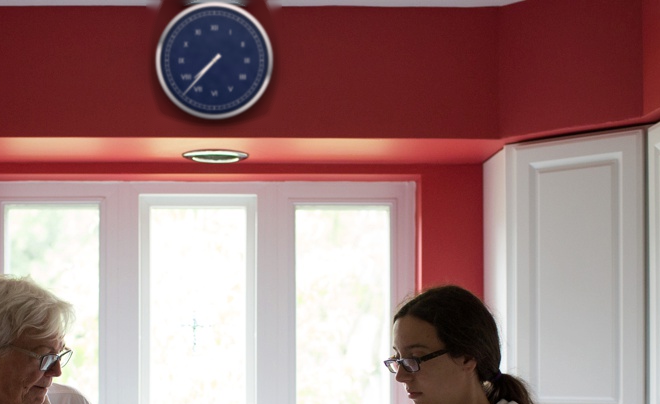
7:37
